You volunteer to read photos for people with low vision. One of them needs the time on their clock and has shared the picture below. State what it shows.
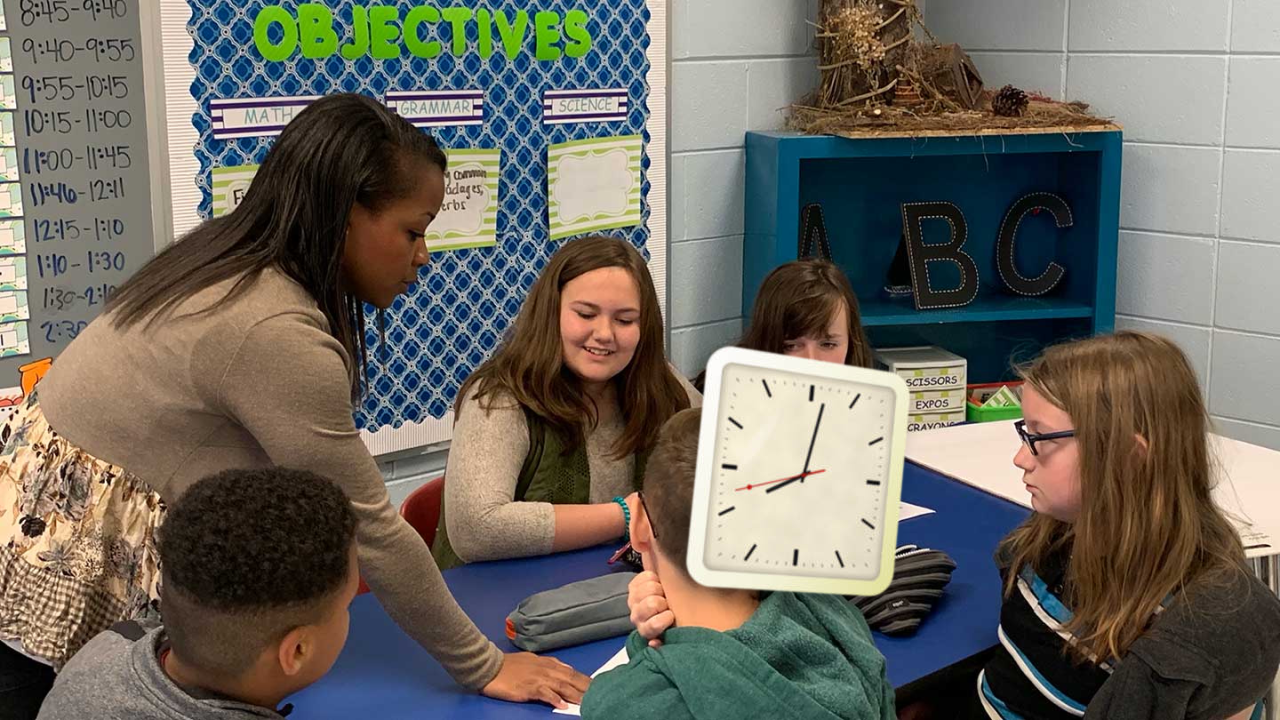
8:01:42
